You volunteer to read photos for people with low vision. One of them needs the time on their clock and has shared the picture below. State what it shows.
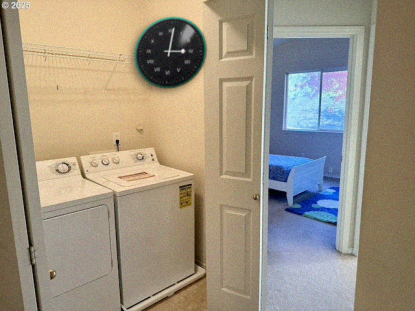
3:01
